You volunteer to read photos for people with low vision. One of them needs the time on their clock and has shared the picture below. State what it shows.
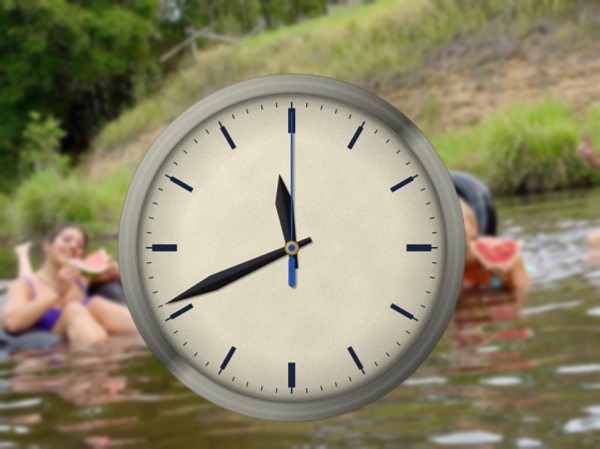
11:41:00
